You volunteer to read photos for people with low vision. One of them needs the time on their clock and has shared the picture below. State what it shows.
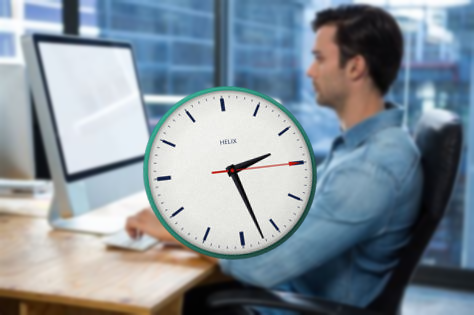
2:27:15
